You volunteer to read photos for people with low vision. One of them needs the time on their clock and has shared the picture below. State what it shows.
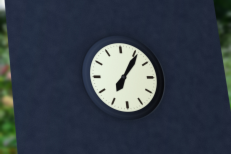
7:06
